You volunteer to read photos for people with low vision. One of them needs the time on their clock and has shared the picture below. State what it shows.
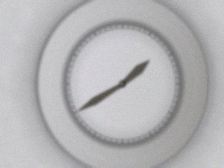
1:40
